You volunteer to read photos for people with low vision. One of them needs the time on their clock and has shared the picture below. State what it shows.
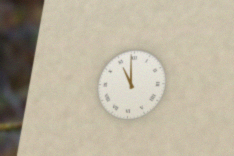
10:59
